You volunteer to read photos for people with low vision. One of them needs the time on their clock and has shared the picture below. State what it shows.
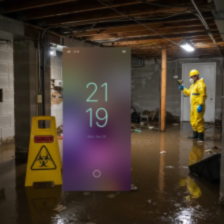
21:19
